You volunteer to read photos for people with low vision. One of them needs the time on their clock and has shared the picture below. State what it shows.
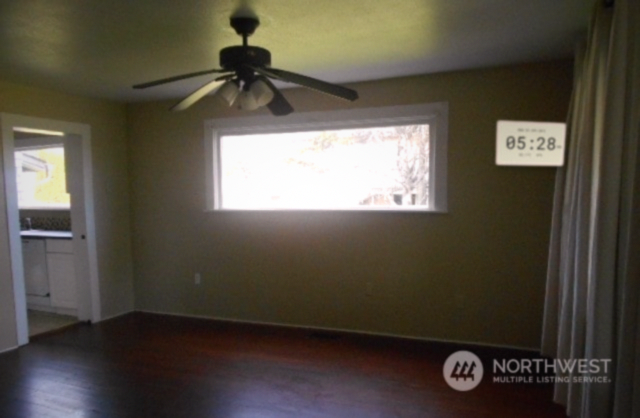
5:28
